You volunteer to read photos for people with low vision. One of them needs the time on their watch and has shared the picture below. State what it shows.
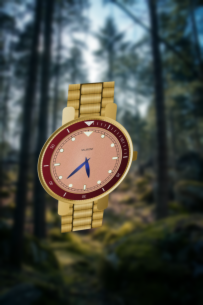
5:38
